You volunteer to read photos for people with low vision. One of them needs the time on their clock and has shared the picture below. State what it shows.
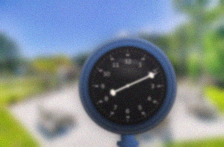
8:11
